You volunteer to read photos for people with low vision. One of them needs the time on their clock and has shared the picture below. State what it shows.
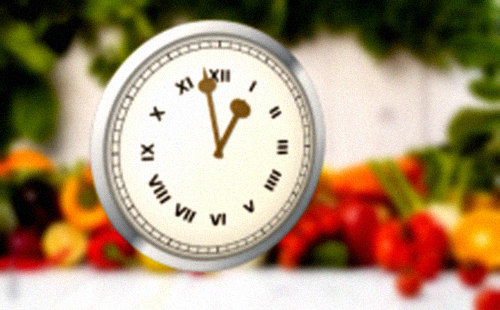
12:58
